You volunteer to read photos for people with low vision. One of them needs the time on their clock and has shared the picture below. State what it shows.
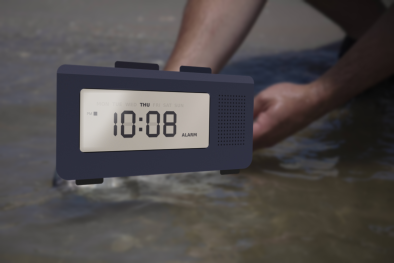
10:08
